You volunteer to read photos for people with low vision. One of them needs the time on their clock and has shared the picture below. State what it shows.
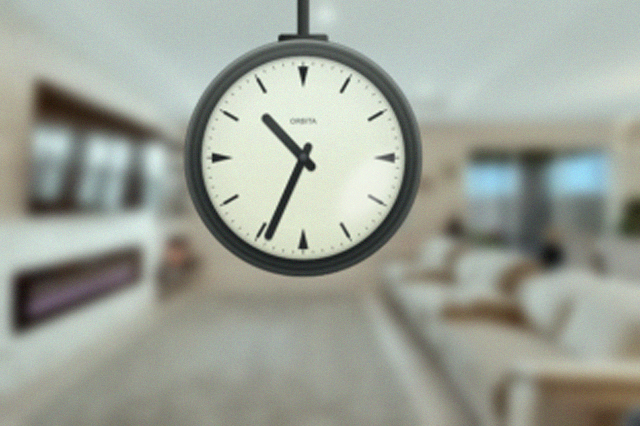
10:34
